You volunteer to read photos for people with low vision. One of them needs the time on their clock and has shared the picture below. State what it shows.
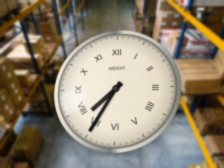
7:35
